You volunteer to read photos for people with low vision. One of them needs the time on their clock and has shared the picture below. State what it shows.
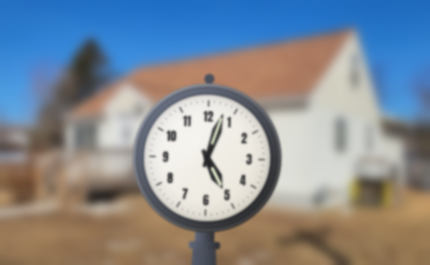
5:03
